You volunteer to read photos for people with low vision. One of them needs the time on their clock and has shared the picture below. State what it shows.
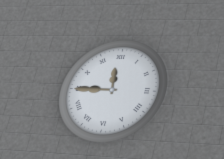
11:45
